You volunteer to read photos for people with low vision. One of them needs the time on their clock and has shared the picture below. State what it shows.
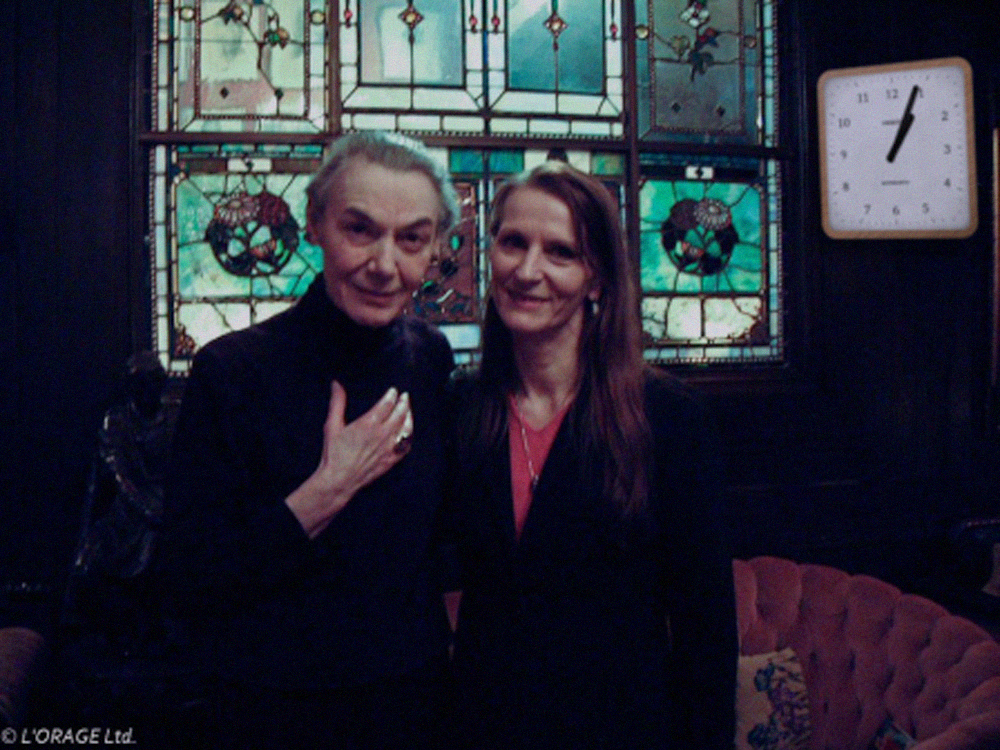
1:04
